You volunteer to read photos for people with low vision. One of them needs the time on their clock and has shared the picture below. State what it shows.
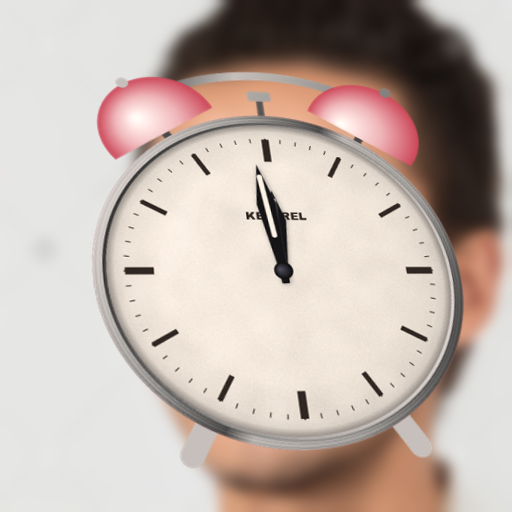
11:59
